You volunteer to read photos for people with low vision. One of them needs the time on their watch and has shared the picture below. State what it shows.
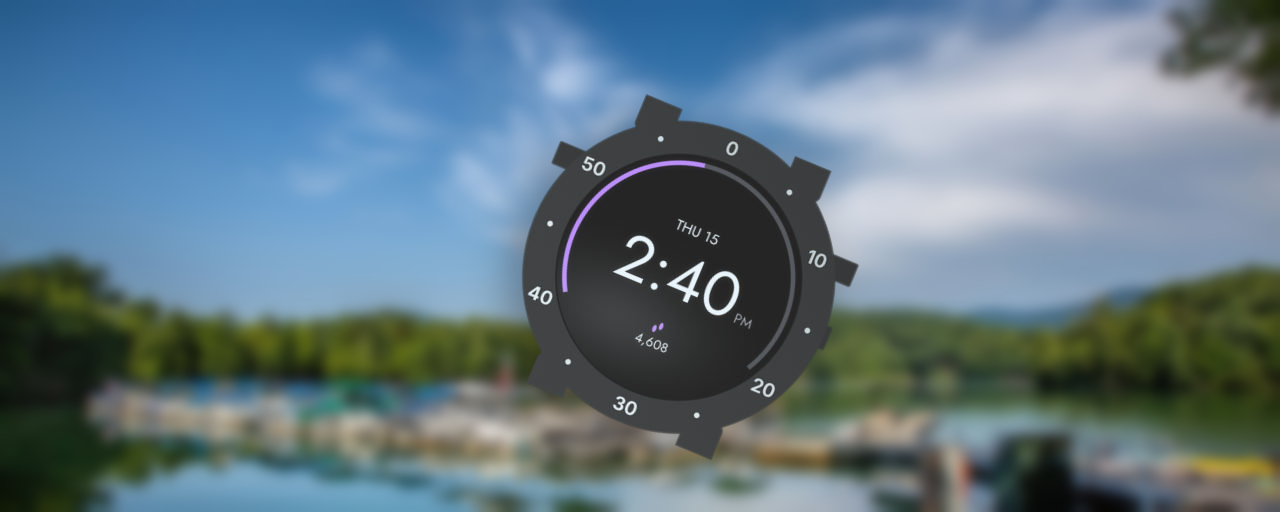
2:40
